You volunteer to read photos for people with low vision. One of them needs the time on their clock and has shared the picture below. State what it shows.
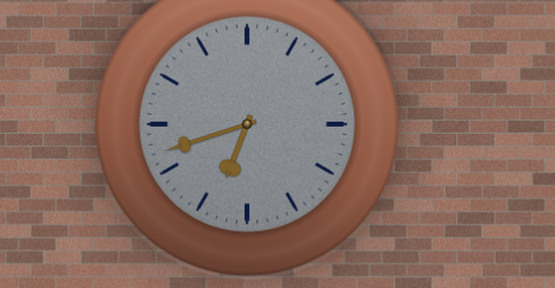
6:42
